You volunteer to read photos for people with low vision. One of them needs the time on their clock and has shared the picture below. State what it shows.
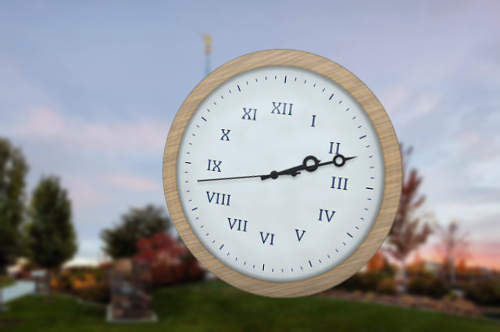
2:11:43
